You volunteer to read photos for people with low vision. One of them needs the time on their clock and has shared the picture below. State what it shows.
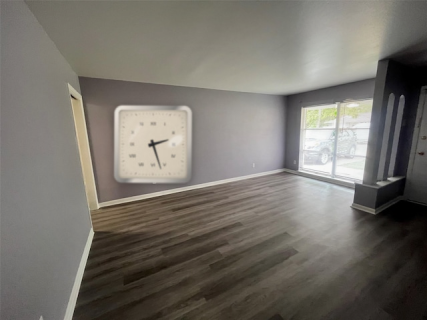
2:27
